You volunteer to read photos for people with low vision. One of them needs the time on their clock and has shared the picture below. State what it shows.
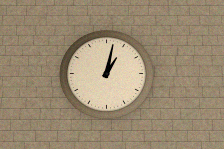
1:02
